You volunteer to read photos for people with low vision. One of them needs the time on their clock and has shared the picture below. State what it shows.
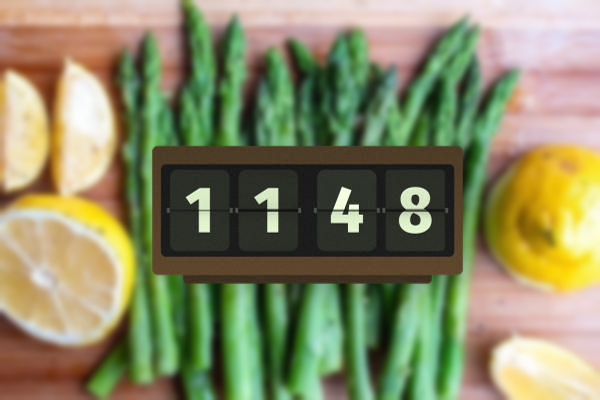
11:48
